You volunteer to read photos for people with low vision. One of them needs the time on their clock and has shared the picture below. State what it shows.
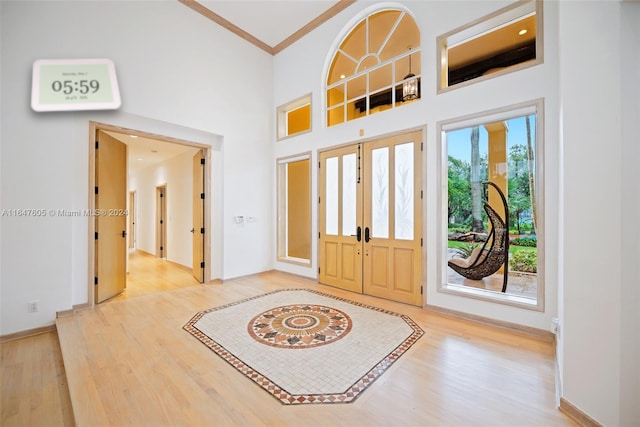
5:59
